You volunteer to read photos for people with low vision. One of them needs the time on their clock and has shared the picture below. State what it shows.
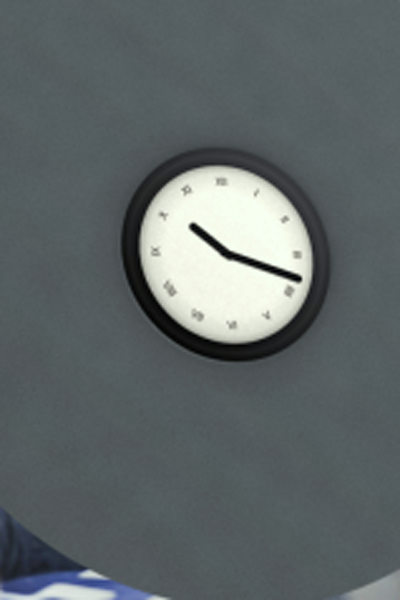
10:18
